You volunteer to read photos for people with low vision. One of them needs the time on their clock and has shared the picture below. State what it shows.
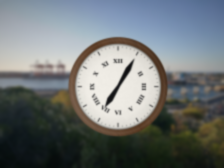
7:05
